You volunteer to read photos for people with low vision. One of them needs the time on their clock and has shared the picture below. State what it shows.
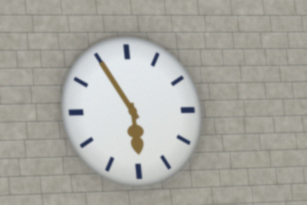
5:55
